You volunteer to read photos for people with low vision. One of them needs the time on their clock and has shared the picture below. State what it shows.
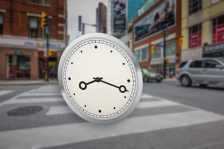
8:18
